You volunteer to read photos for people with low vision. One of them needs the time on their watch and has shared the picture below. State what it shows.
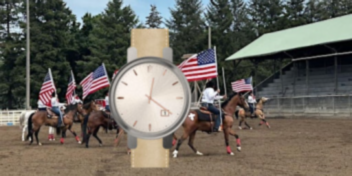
12:21
